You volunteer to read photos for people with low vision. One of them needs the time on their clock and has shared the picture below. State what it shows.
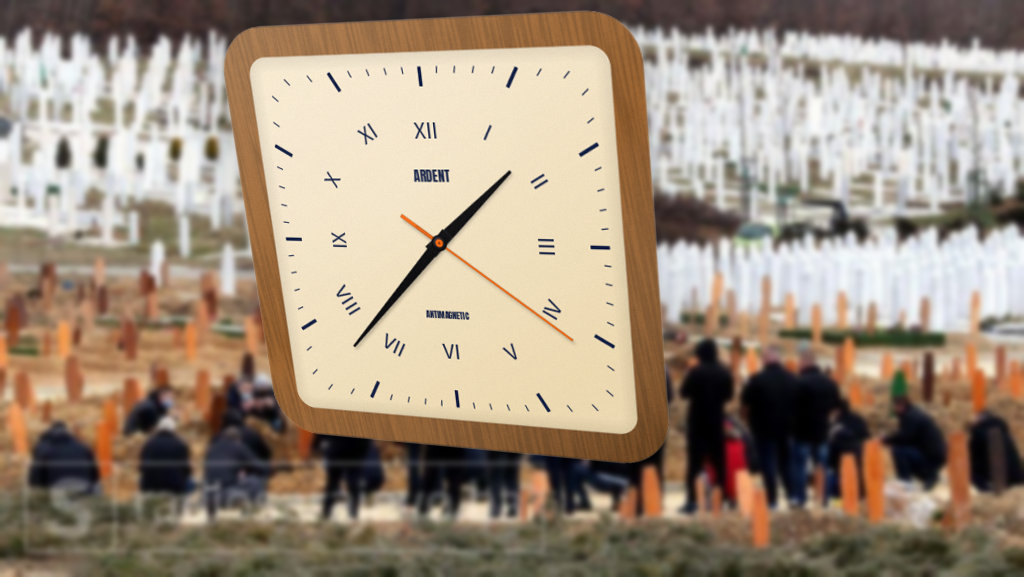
1:37:21
